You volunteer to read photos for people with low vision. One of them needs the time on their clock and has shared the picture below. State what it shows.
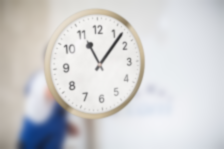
11:07
